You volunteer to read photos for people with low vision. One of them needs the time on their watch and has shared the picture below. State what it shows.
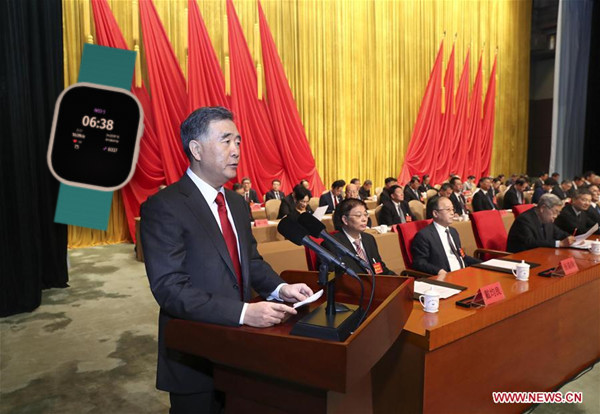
6:38
